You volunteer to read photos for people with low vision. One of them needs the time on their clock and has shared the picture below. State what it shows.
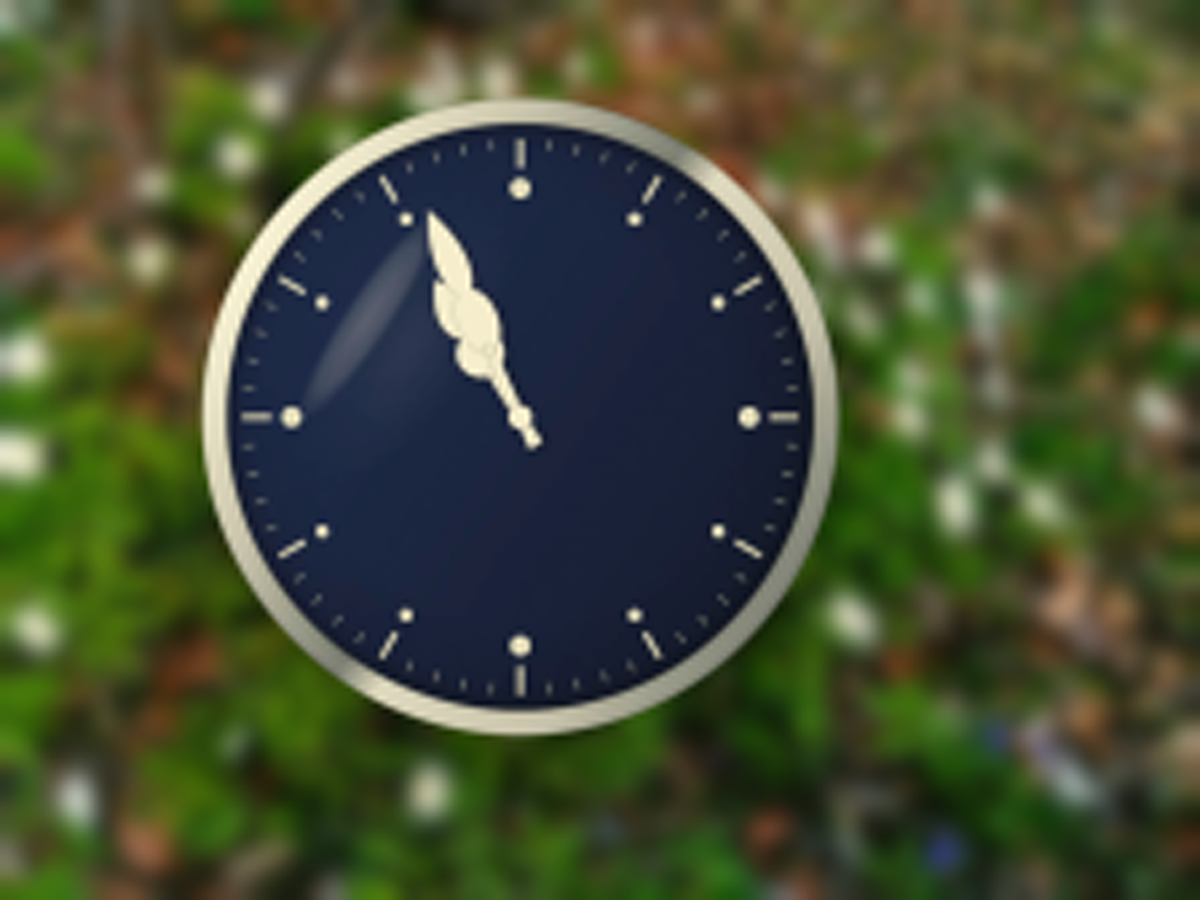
10:56
